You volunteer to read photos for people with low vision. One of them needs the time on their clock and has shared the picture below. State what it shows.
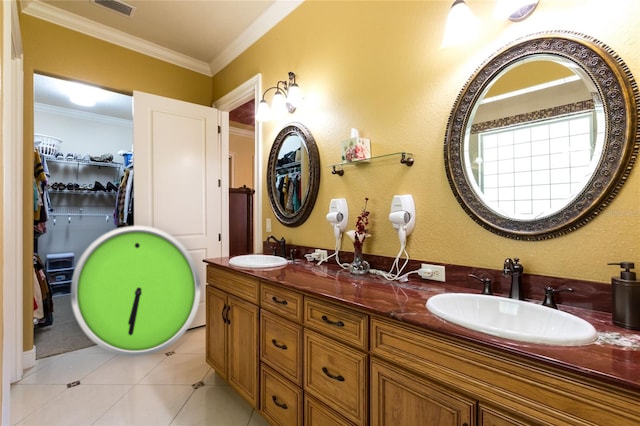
6:32
